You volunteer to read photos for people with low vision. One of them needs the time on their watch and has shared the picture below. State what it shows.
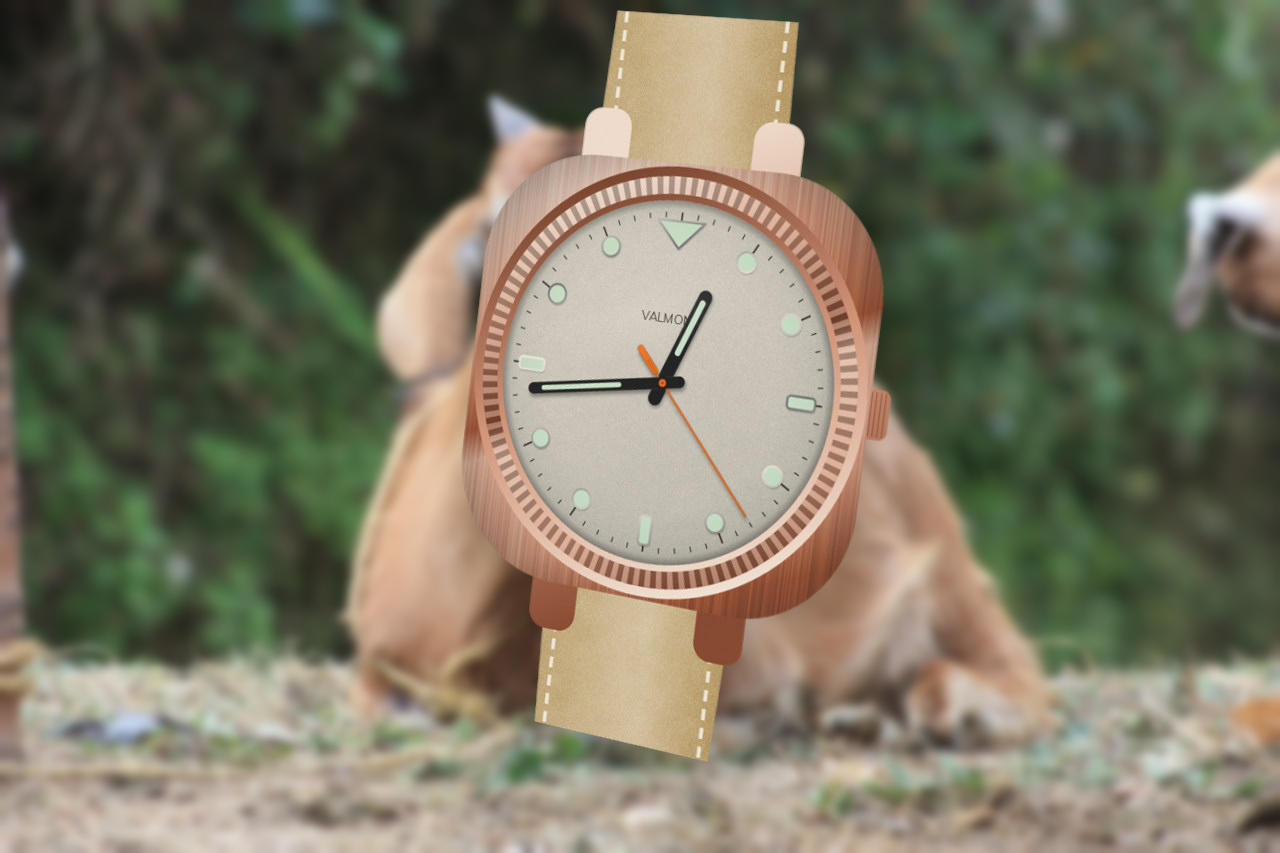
12:43:23
